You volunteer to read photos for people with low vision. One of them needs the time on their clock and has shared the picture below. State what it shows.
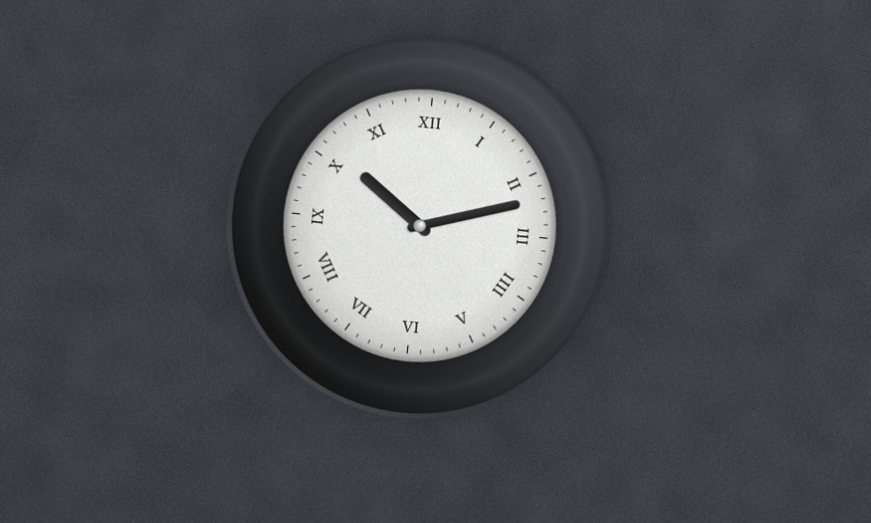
10:12
